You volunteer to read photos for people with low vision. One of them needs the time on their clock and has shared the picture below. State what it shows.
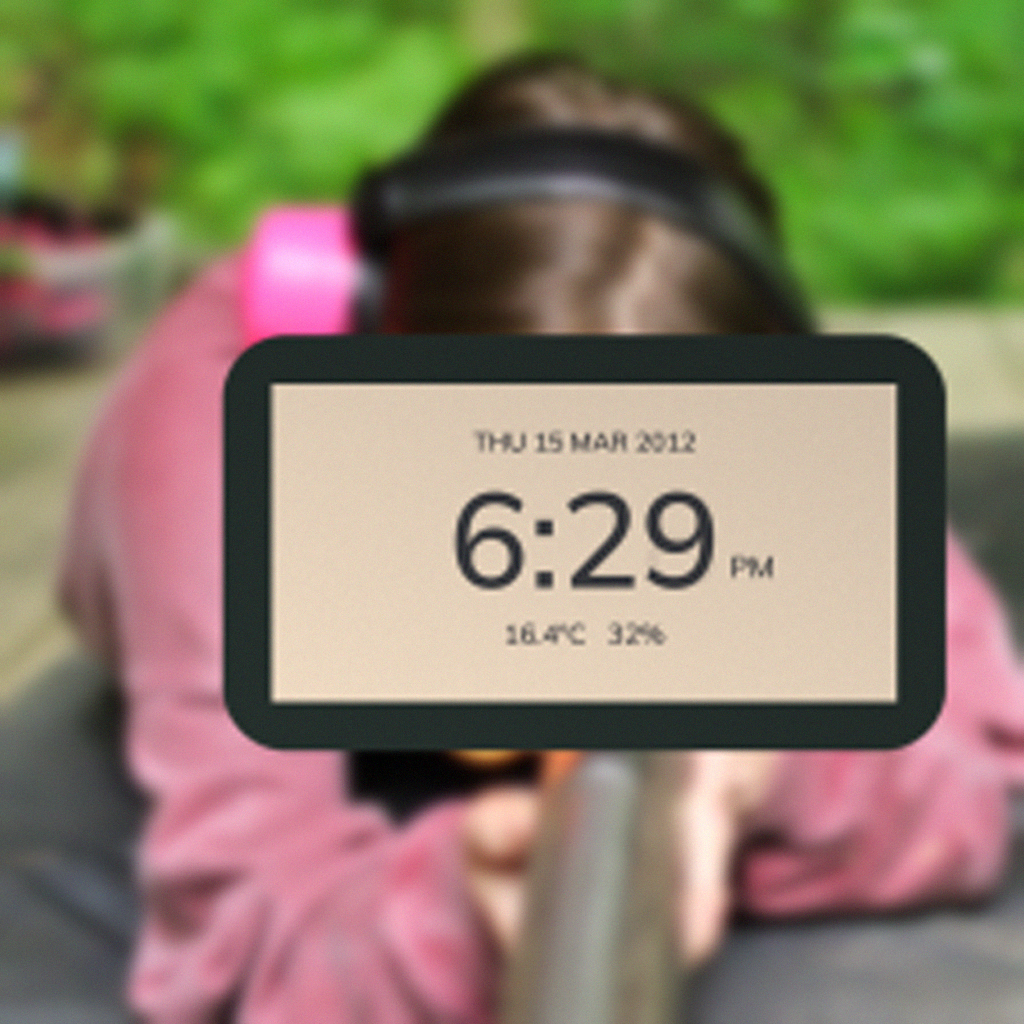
6:29
